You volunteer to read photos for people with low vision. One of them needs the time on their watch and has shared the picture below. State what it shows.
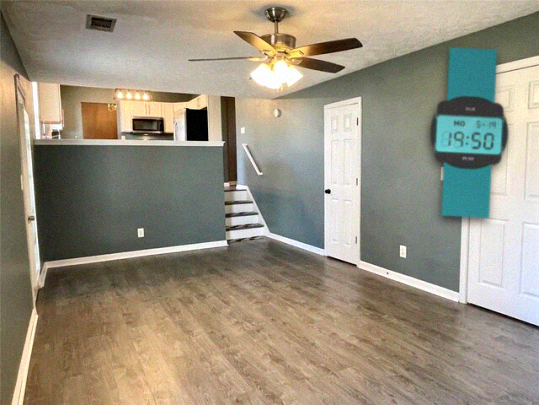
19:50
